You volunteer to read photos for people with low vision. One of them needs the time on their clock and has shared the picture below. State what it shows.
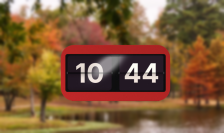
10:44
